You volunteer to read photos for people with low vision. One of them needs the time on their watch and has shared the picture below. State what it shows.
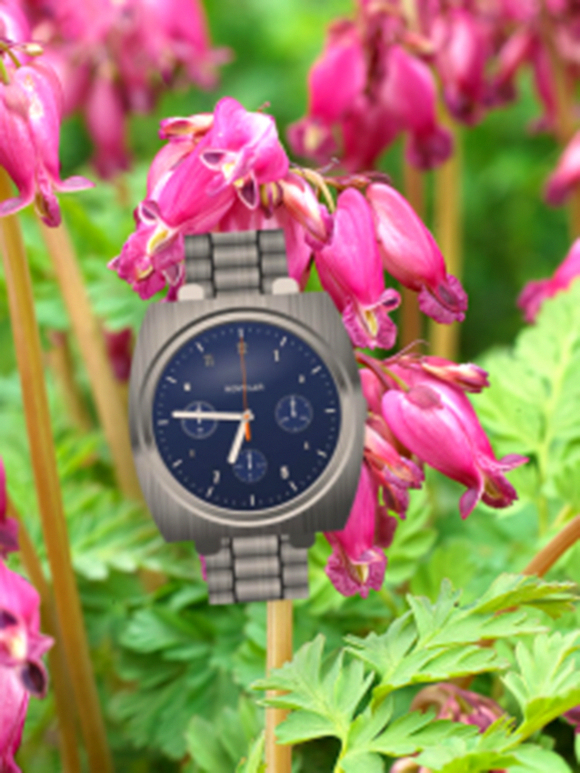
6:46
